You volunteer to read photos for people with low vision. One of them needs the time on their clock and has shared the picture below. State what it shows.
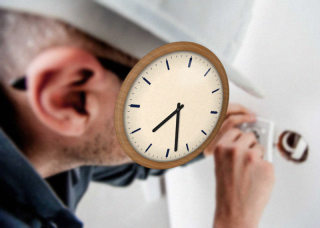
7:28
